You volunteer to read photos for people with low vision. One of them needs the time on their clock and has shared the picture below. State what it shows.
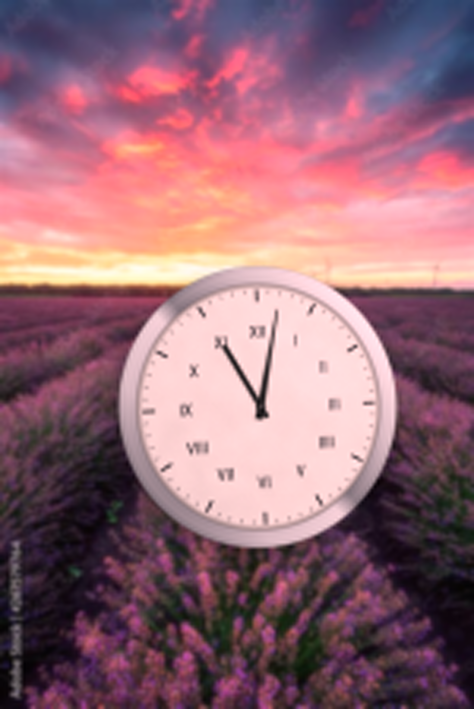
11:02
